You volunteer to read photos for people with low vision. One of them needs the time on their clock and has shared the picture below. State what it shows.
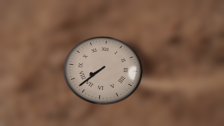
7:37
